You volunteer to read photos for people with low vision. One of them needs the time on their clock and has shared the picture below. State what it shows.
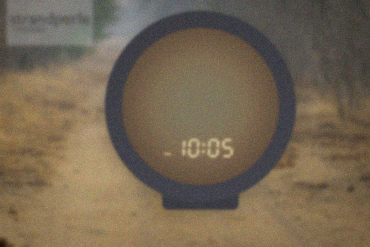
10:05
